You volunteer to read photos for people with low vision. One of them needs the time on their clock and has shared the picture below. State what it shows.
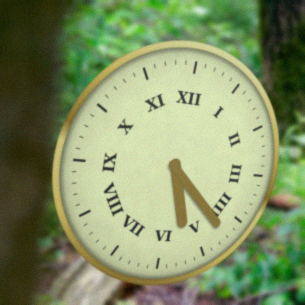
5:22
